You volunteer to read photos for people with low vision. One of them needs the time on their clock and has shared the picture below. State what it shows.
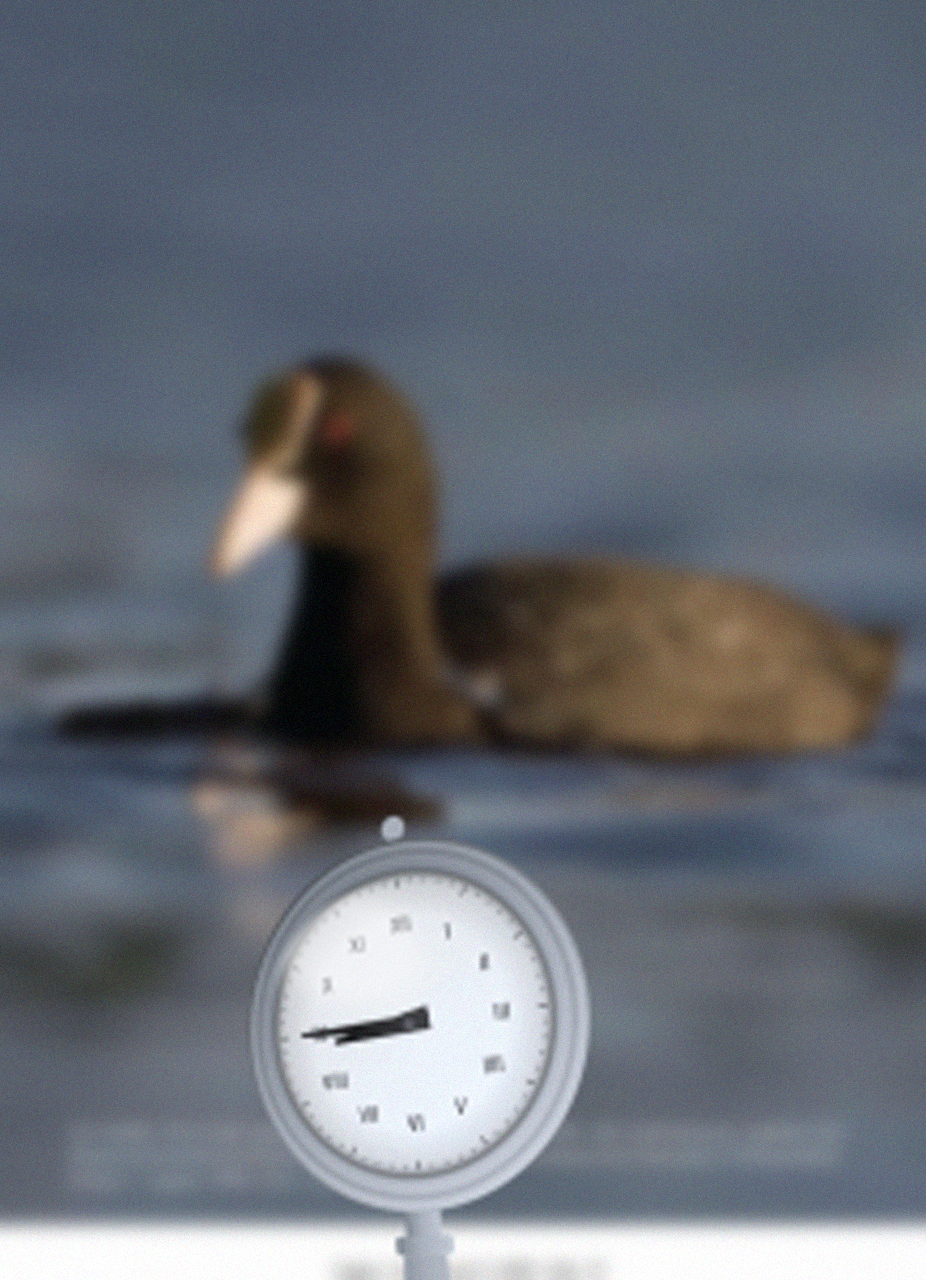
8:45
